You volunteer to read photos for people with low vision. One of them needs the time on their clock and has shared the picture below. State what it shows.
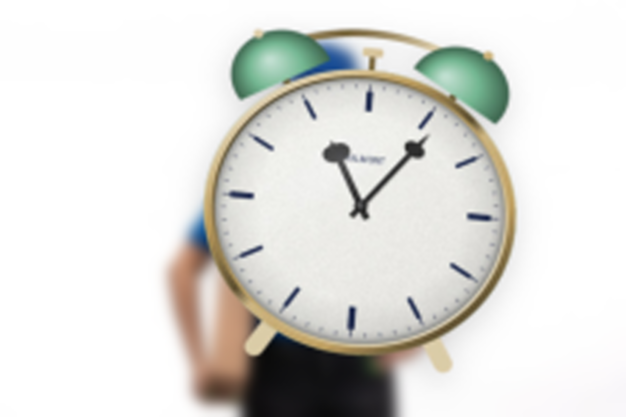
11:06
